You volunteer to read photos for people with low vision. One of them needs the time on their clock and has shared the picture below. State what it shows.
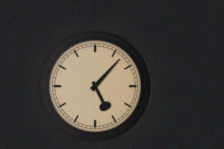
5:07
